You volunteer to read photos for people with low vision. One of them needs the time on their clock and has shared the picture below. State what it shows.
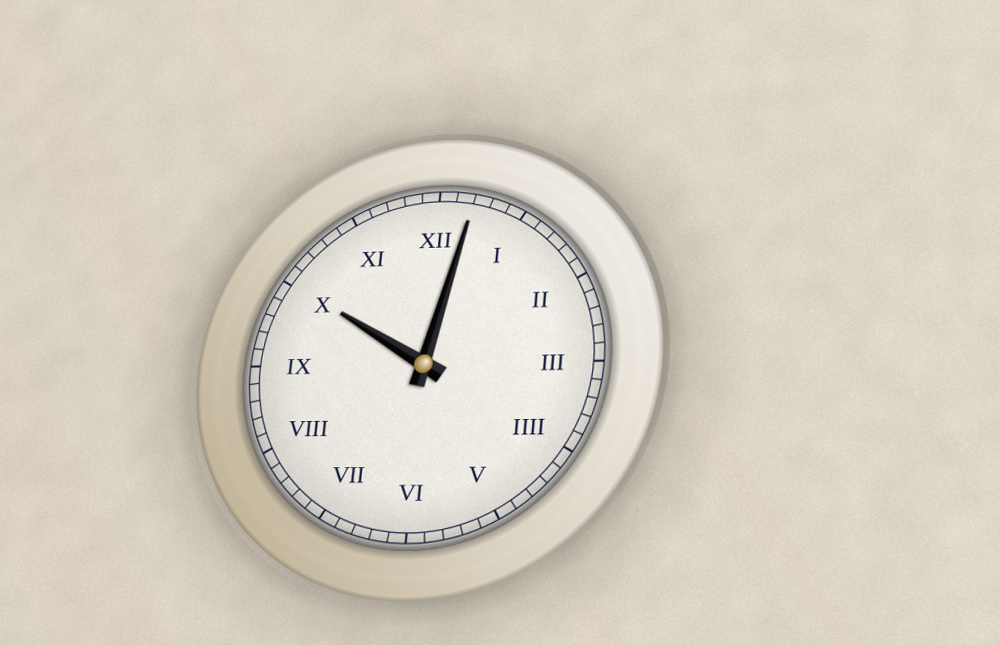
10:02
